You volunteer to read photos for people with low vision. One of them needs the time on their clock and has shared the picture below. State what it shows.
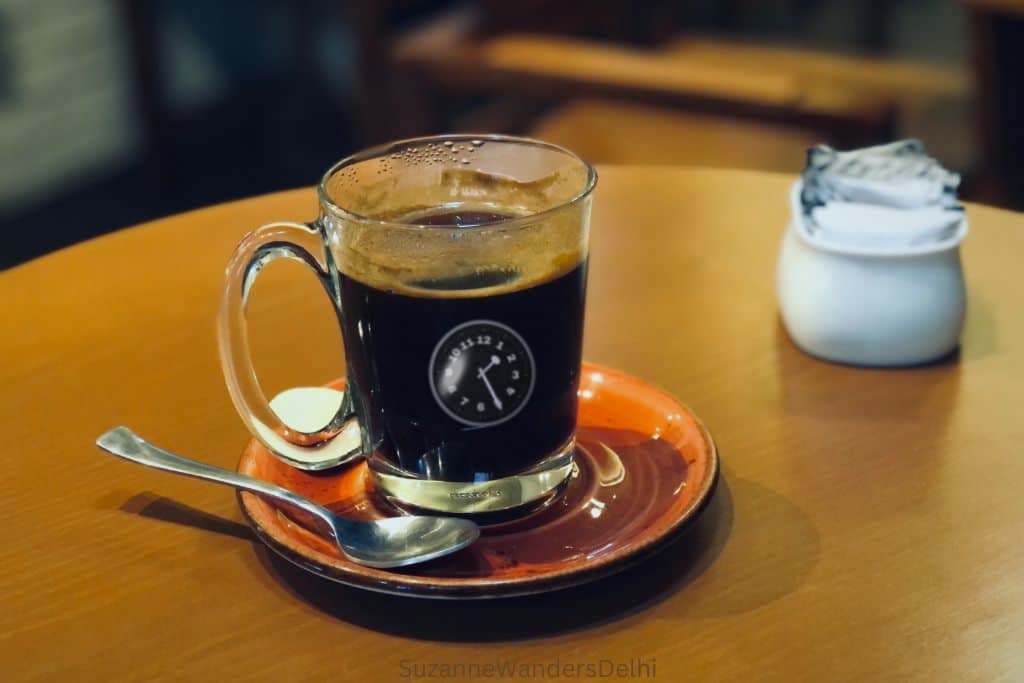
1:25
